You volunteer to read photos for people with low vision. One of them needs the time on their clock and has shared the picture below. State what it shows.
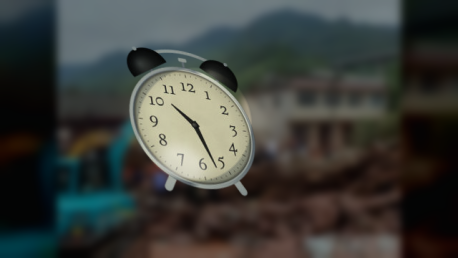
10:27
